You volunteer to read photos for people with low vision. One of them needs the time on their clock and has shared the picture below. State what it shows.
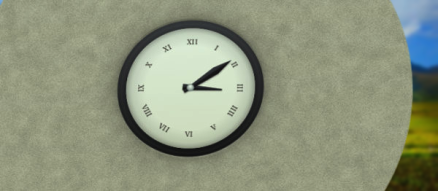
3:09
